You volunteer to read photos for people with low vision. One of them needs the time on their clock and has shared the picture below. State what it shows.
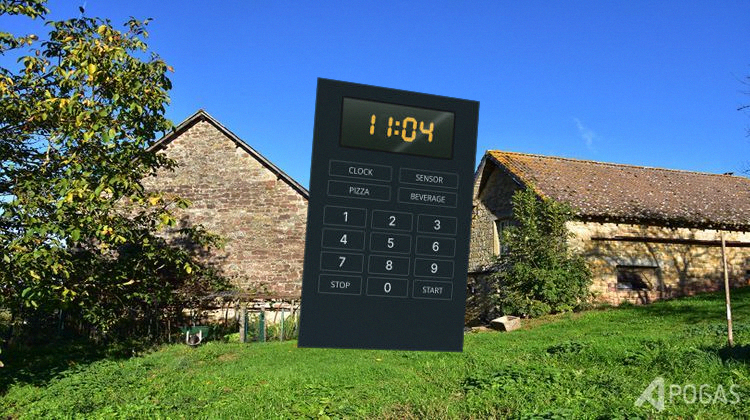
11:04
